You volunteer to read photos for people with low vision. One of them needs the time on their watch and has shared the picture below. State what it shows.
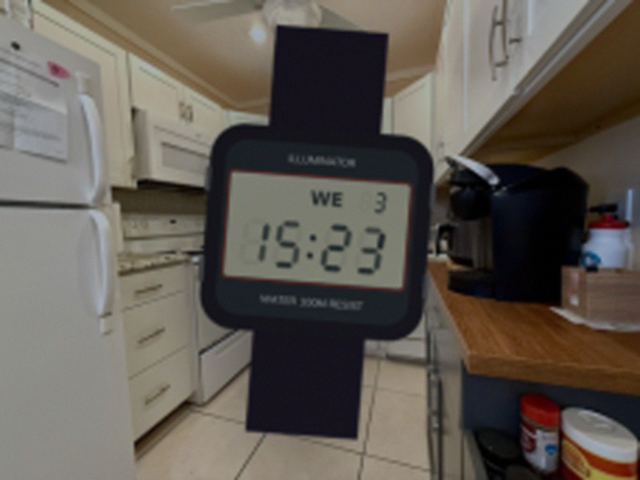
15:23
